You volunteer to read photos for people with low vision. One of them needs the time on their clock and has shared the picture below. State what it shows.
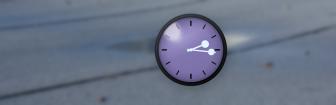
2:16
